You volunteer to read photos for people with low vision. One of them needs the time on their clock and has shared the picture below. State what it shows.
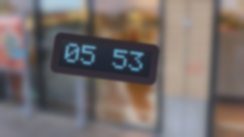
5:53
